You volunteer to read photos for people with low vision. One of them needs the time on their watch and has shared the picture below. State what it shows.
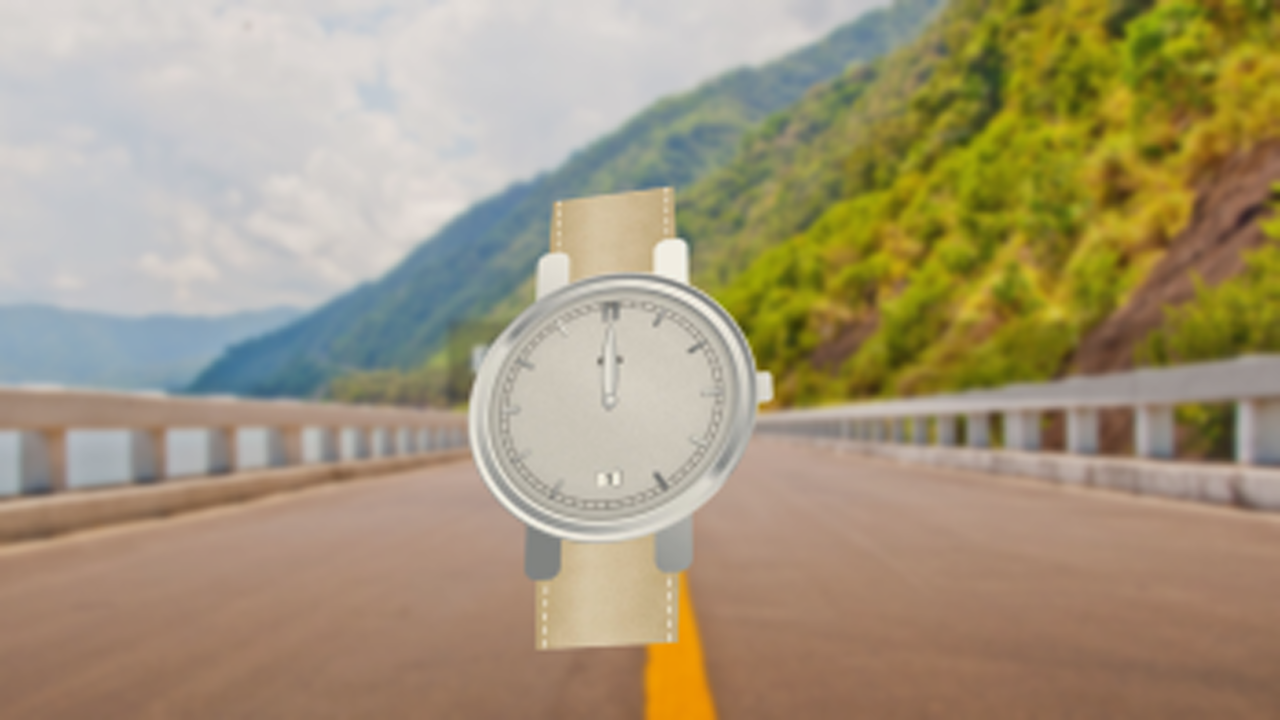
12:00
